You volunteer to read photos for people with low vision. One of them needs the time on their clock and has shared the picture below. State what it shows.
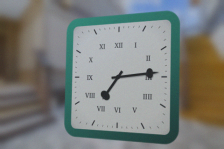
7:14
